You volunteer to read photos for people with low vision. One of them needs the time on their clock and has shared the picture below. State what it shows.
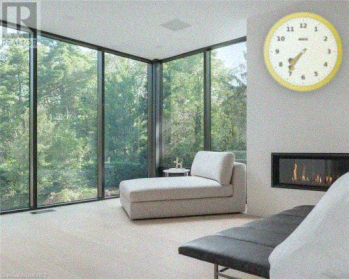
7:36
